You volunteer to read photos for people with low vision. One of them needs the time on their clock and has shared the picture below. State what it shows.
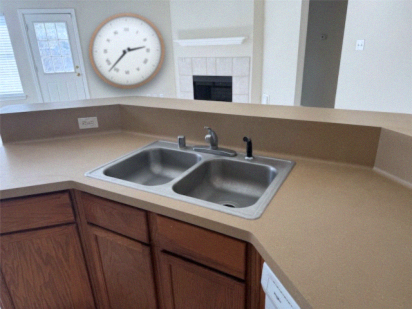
2:37
